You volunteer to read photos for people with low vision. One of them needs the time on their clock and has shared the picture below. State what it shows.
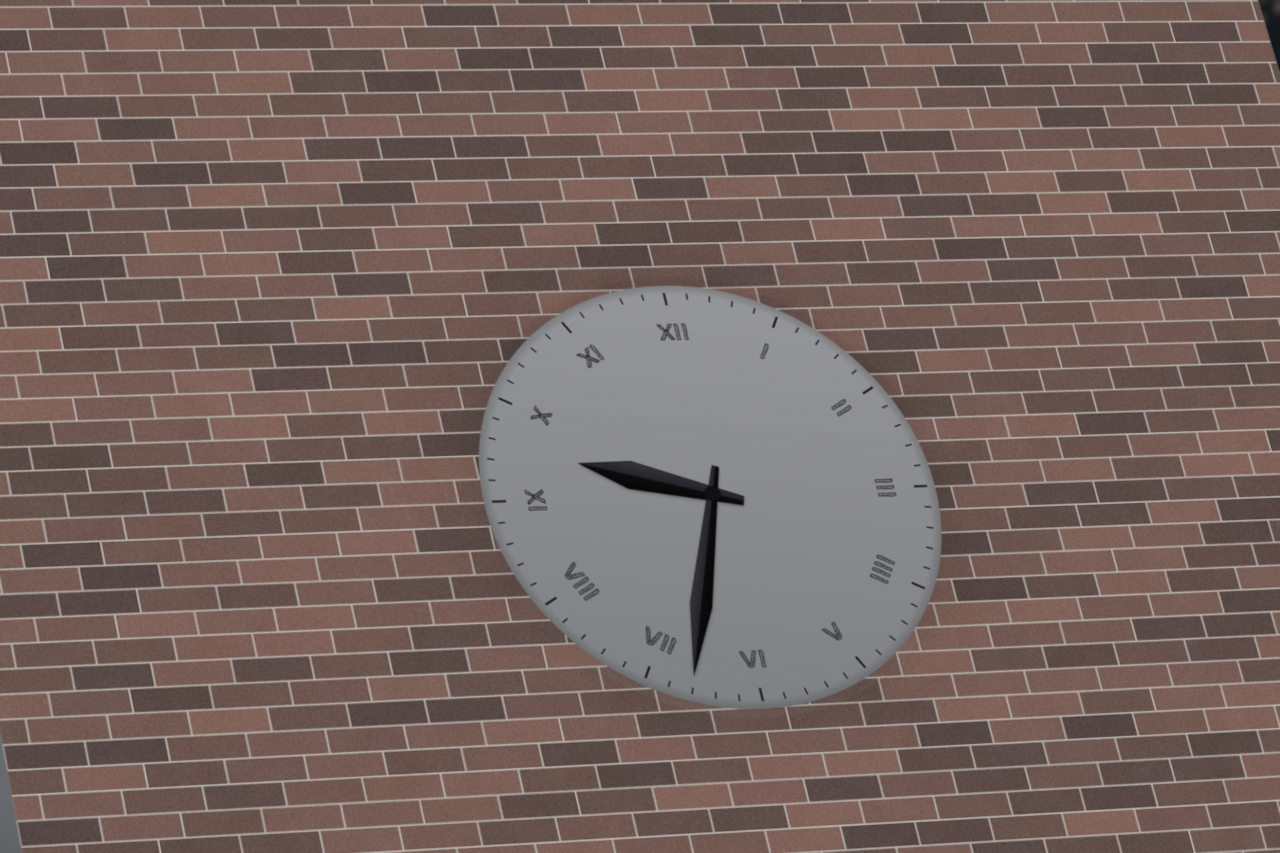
9:33
